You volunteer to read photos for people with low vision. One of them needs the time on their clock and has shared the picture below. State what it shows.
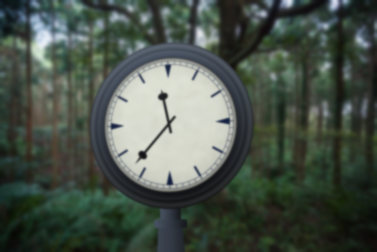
11:37
